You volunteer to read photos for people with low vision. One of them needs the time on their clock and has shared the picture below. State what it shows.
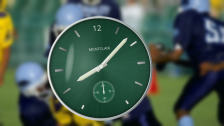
8:08
